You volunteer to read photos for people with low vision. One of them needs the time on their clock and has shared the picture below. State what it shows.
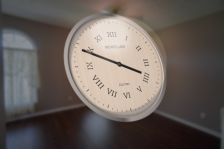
3:49
